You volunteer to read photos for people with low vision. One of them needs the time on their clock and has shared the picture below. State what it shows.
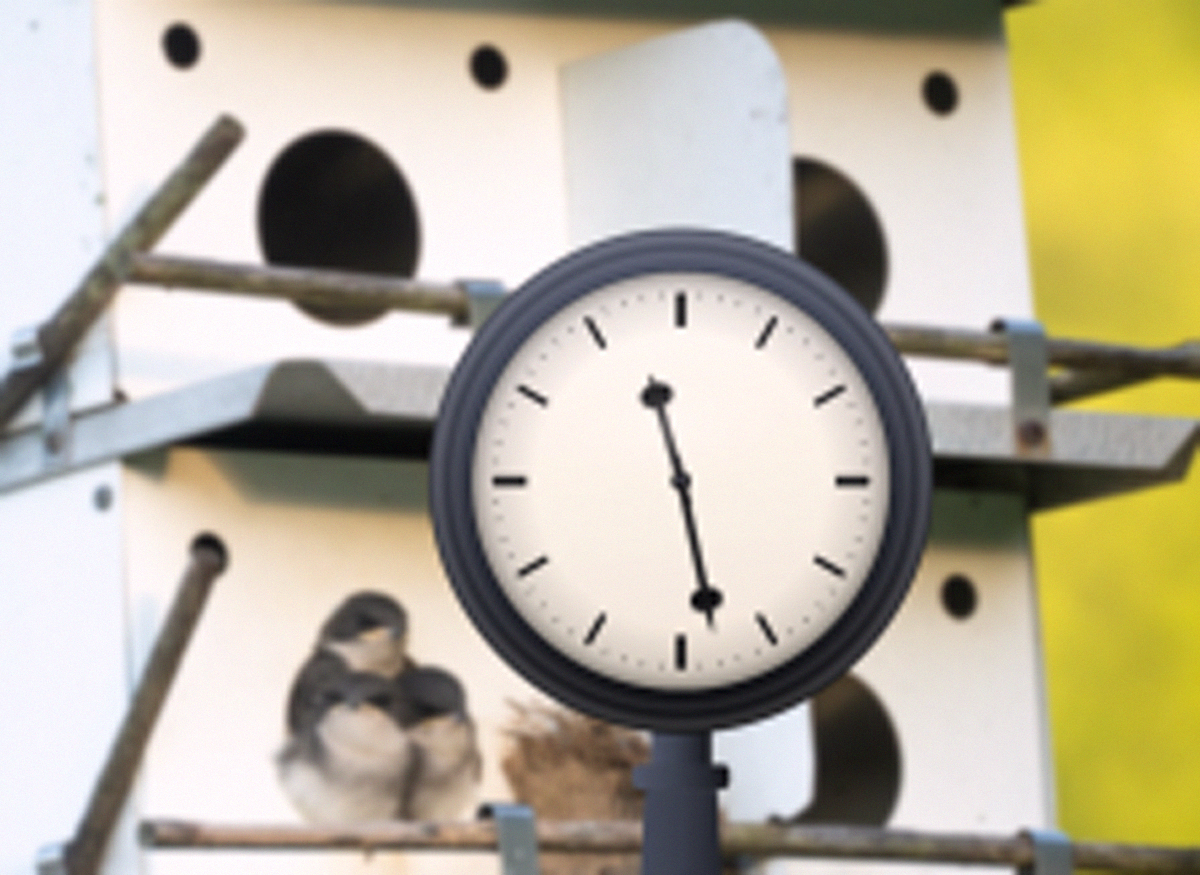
11:28
